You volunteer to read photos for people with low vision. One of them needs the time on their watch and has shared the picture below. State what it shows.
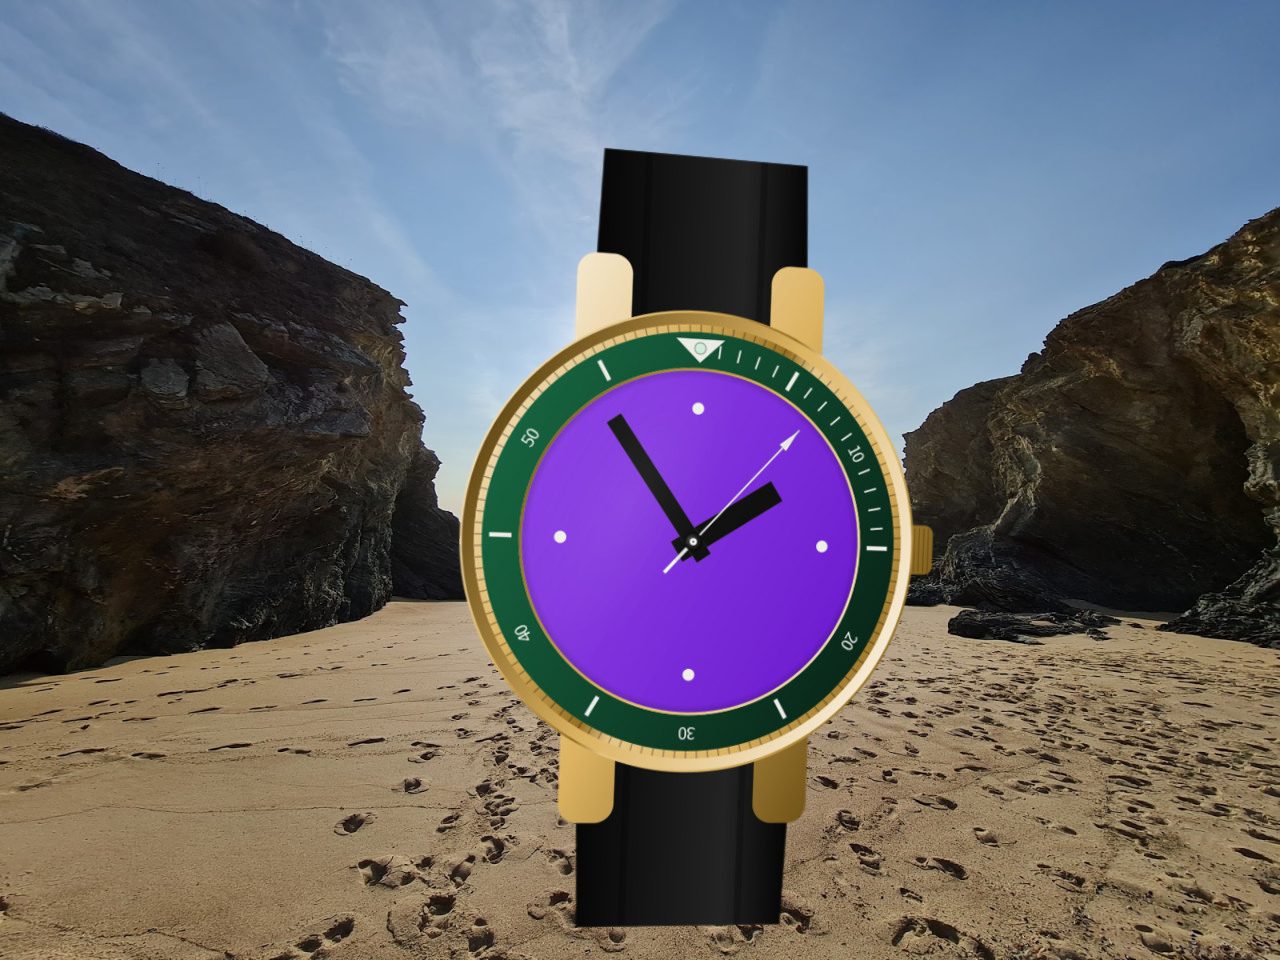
1:54:07
